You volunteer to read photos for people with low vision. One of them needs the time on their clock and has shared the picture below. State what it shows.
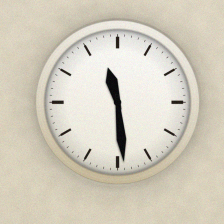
11:29
